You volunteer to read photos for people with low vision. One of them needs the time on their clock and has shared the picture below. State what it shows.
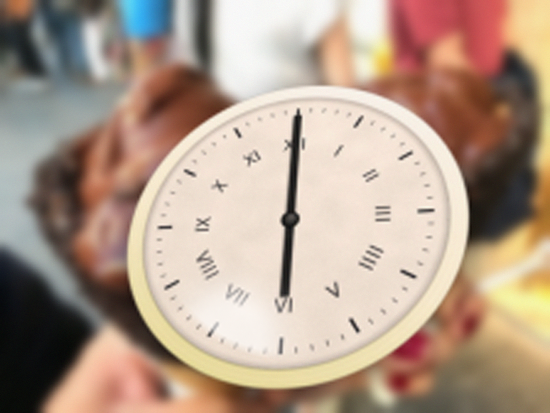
6:00
